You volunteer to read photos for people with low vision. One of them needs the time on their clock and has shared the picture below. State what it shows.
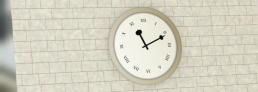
11:11
